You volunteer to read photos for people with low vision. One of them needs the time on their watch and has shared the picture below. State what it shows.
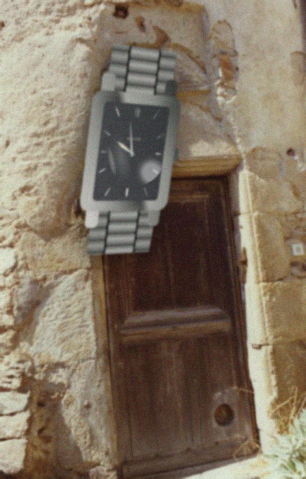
9:58
